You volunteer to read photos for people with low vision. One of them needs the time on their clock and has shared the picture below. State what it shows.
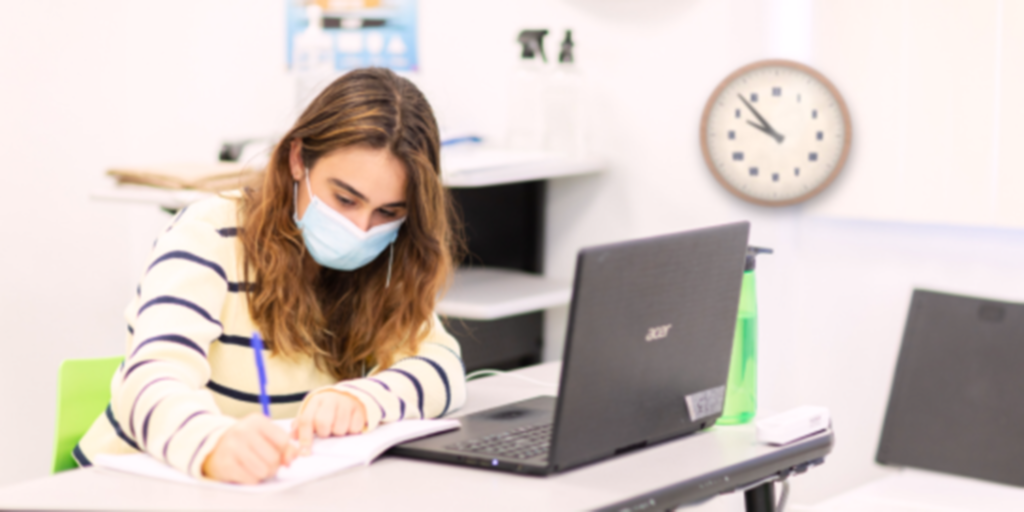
9:53
